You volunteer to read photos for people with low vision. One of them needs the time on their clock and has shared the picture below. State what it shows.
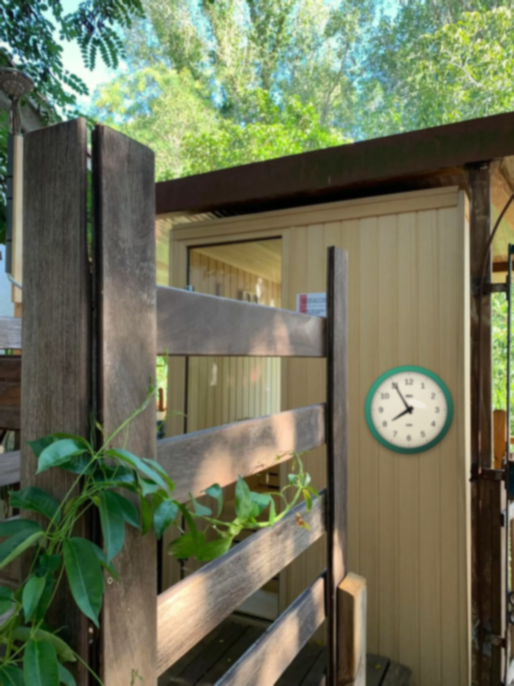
7:55
